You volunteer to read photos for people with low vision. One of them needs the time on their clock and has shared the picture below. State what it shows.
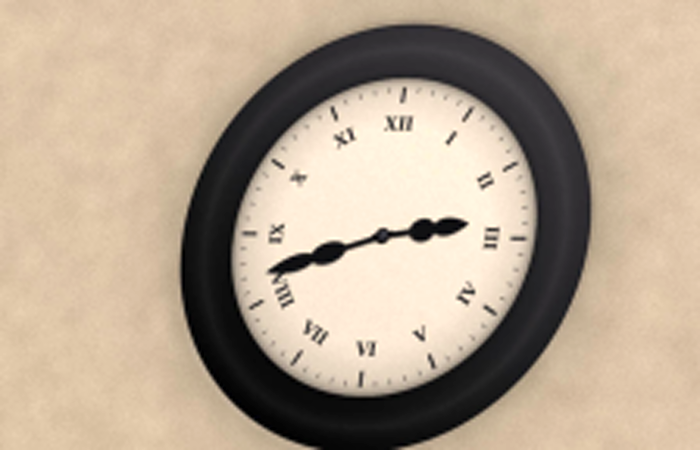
2:42
